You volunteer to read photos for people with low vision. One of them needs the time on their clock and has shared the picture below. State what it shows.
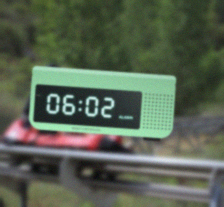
6:02
